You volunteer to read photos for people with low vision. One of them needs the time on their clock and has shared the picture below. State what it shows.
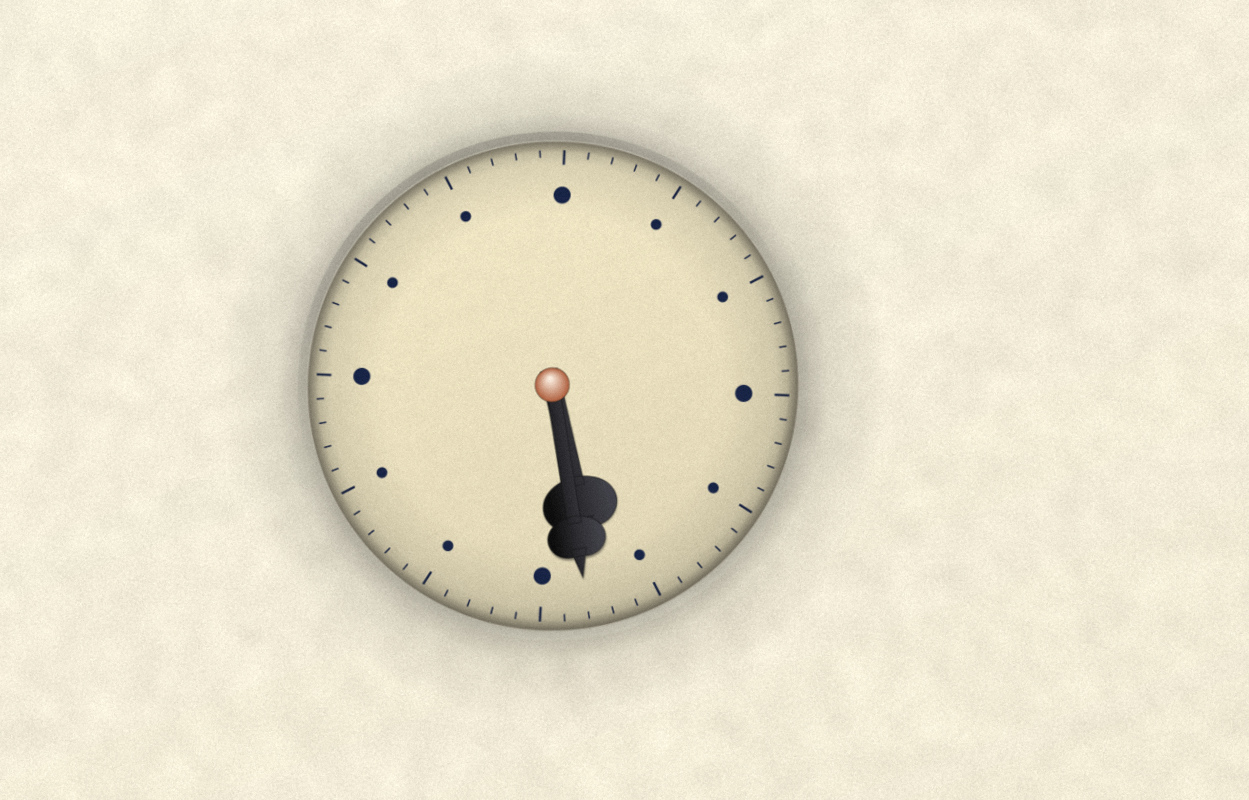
5:28
